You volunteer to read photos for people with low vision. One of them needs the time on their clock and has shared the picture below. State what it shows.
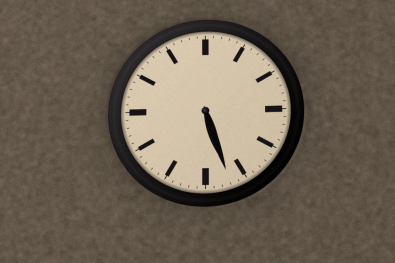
5:27
